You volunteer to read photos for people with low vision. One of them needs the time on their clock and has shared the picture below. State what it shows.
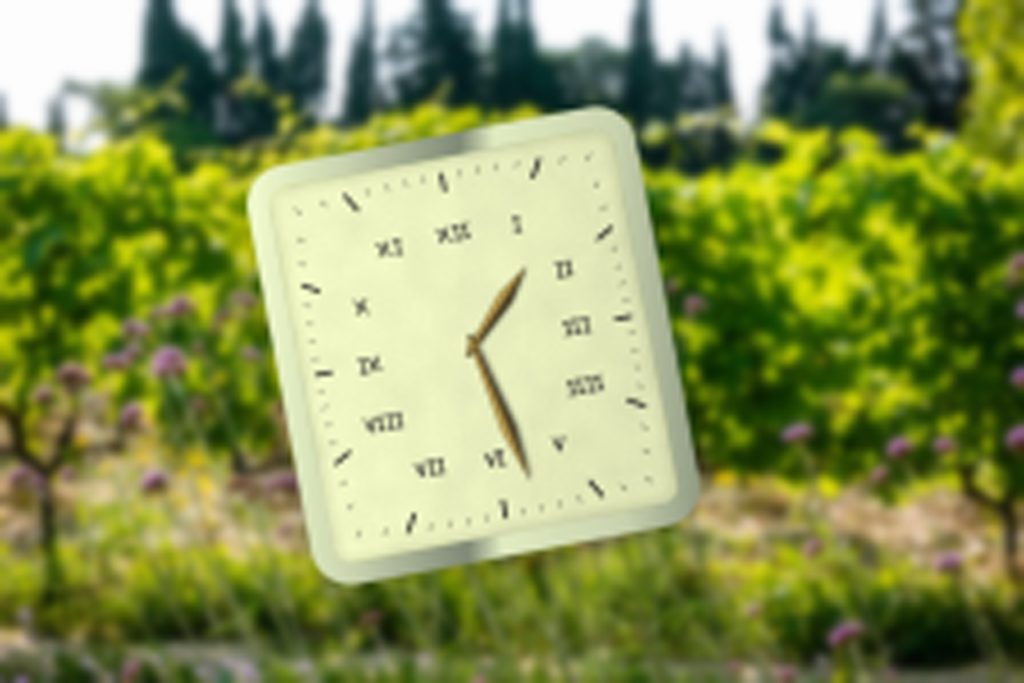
1:28
